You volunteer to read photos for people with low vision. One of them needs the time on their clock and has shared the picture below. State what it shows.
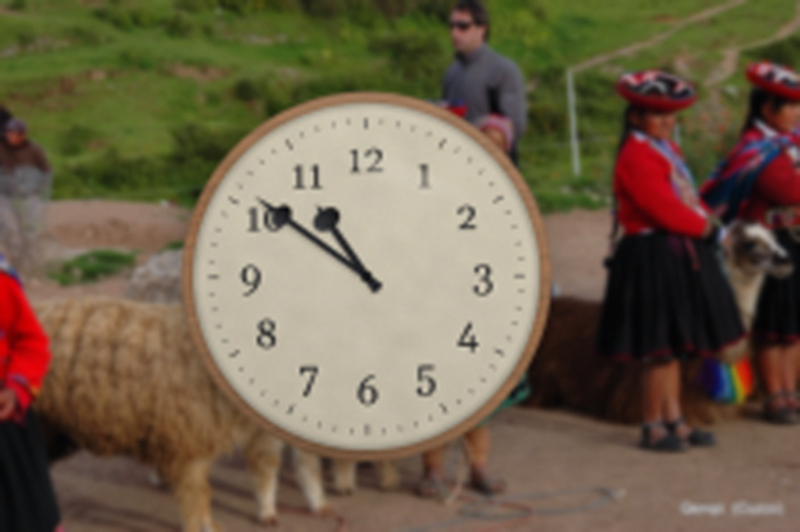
10:51
